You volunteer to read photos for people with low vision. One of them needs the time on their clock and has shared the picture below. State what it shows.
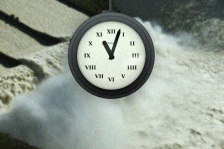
11:03
